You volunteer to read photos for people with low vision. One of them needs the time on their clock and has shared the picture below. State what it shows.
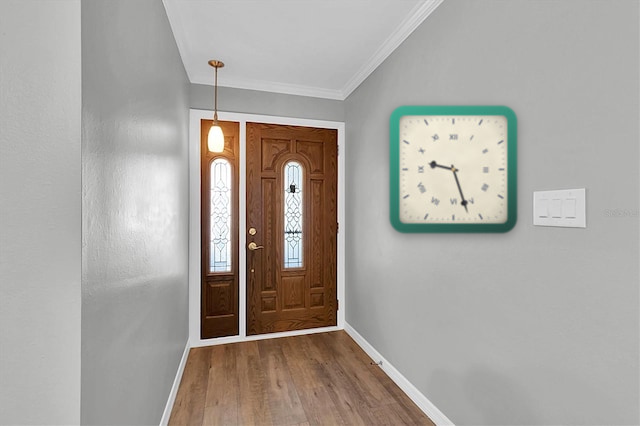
9:27
